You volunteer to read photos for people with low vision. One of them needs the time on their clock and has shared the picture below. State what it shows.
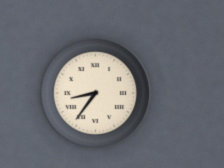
8:36
